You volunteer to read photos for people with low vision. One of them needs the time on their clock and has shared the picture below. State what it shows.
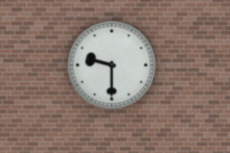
9:30
